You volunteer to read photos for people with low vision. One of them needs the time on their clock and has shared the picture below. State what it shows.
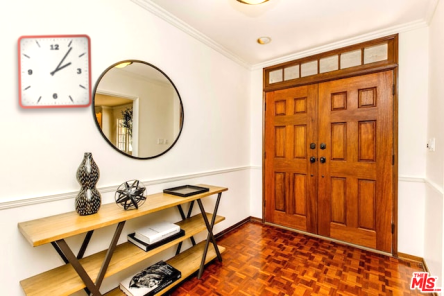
2:06
